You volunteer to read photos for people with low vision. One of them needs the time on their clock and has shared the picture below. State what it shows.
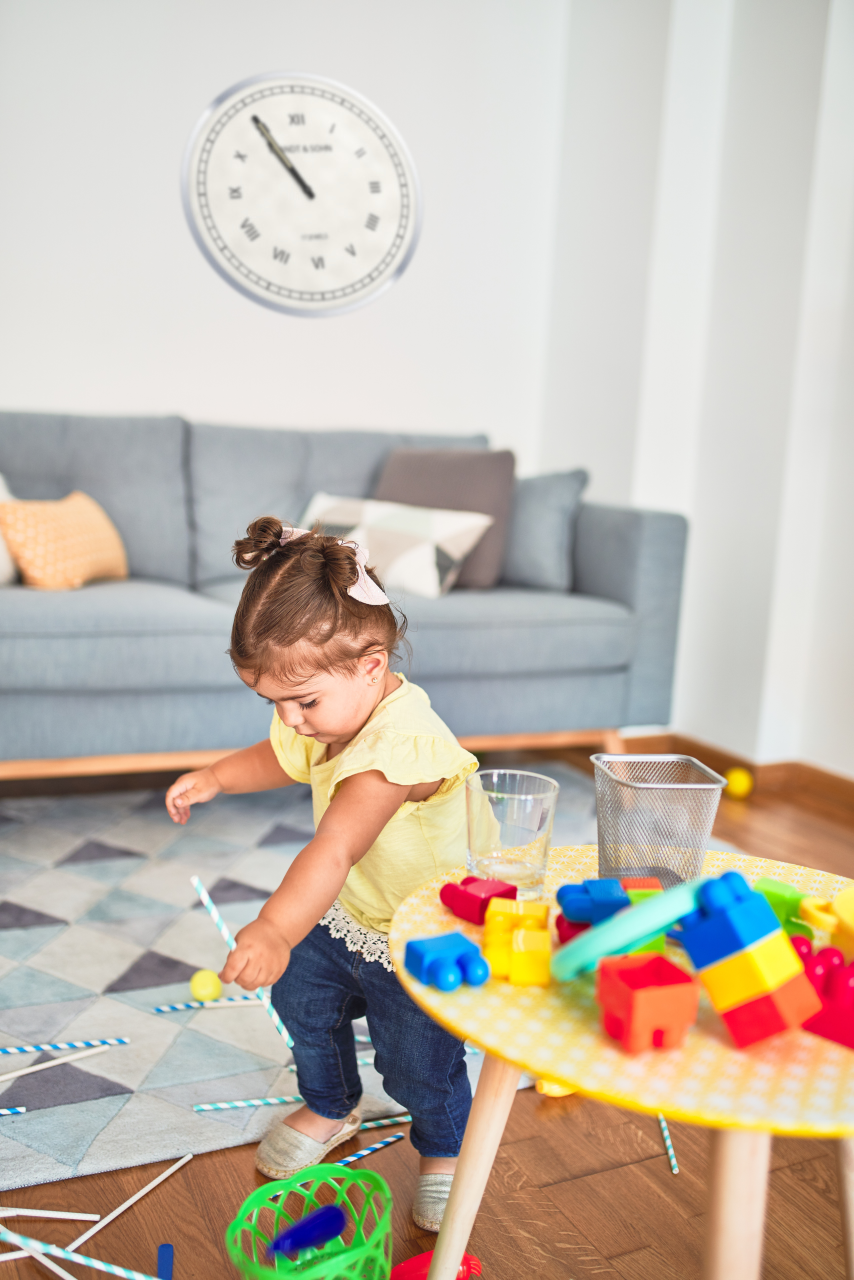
10:55
